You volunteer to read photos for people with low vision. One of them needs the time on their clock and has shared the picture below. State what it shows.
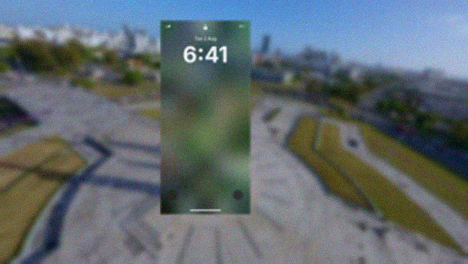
6:41
